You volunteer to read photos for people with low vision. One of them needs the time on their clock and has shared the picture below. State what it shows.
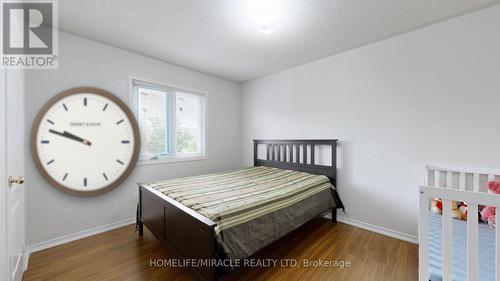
9:48
